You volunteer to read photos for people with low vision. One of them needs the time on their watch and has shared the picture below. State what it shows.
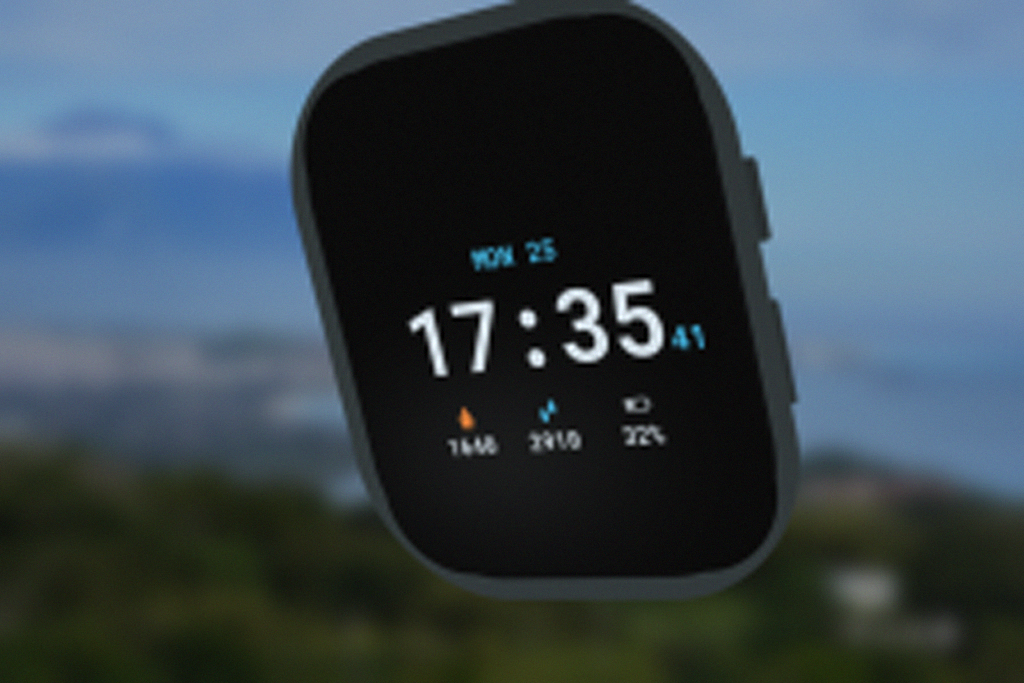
17:35
